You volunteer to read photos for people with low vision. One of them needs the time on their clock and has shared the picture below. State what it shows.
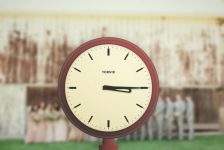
3:15
